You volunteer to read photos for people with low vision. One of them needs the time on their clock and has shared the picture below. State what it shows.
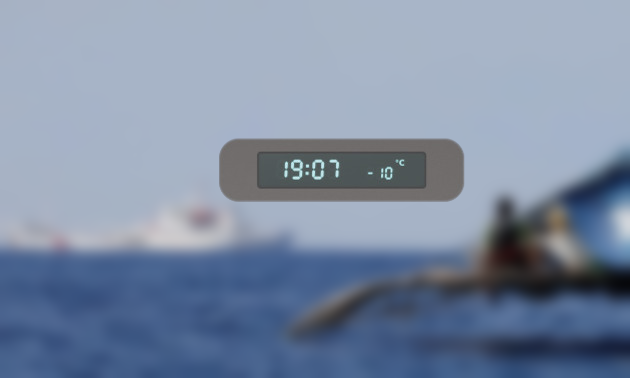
19:07
